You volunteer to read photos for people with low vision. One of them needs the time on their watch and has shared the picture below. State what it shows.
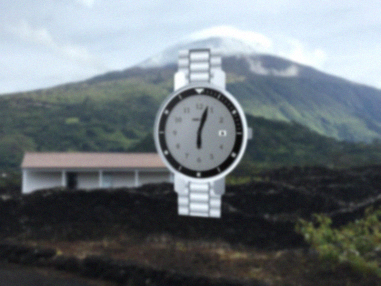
6:03
